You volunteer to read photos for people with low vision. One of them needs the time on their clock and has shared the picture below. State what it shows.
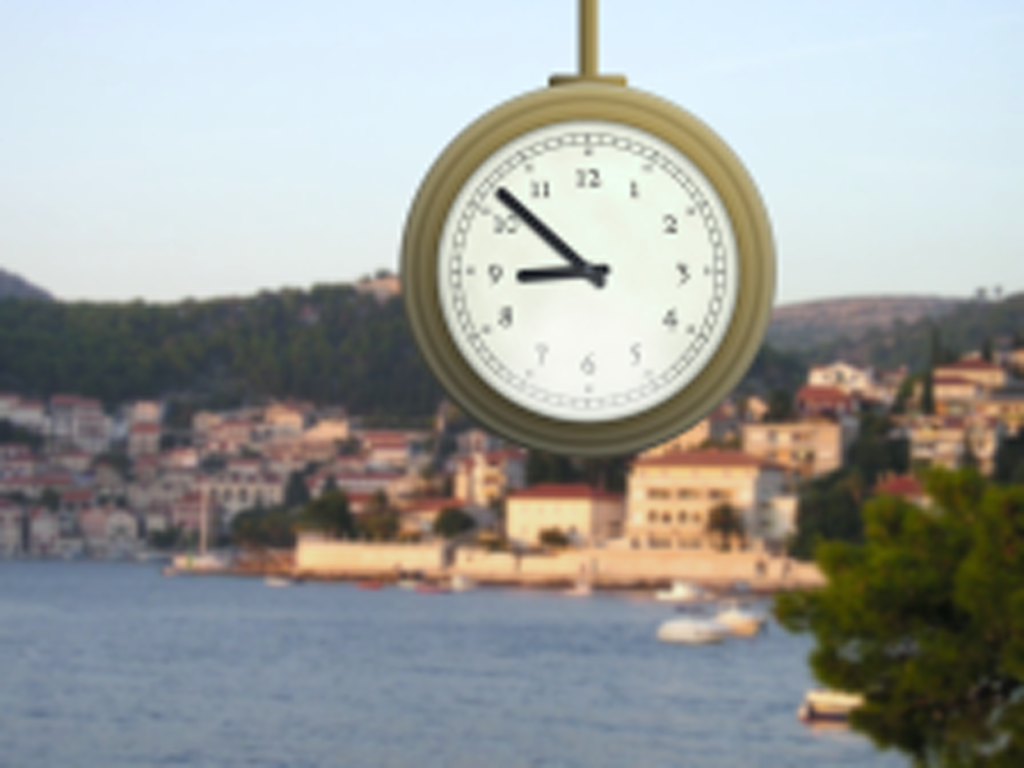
8:52
